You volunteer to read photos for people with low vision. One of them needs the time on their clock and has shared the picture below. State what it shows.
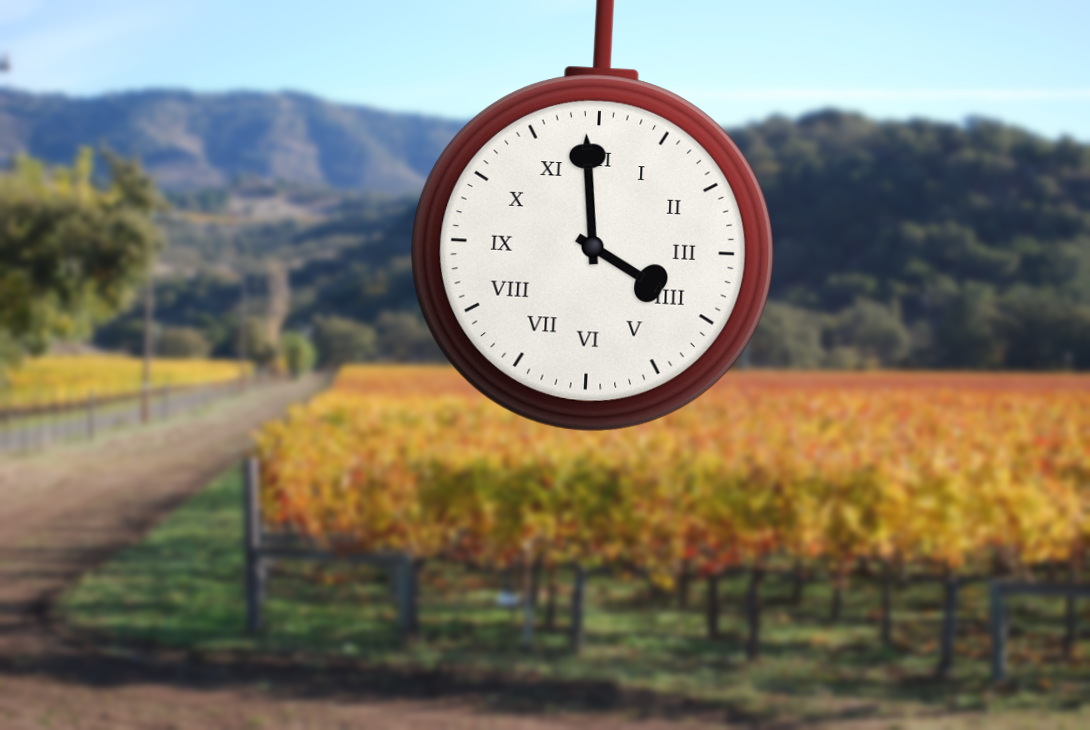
3:59
